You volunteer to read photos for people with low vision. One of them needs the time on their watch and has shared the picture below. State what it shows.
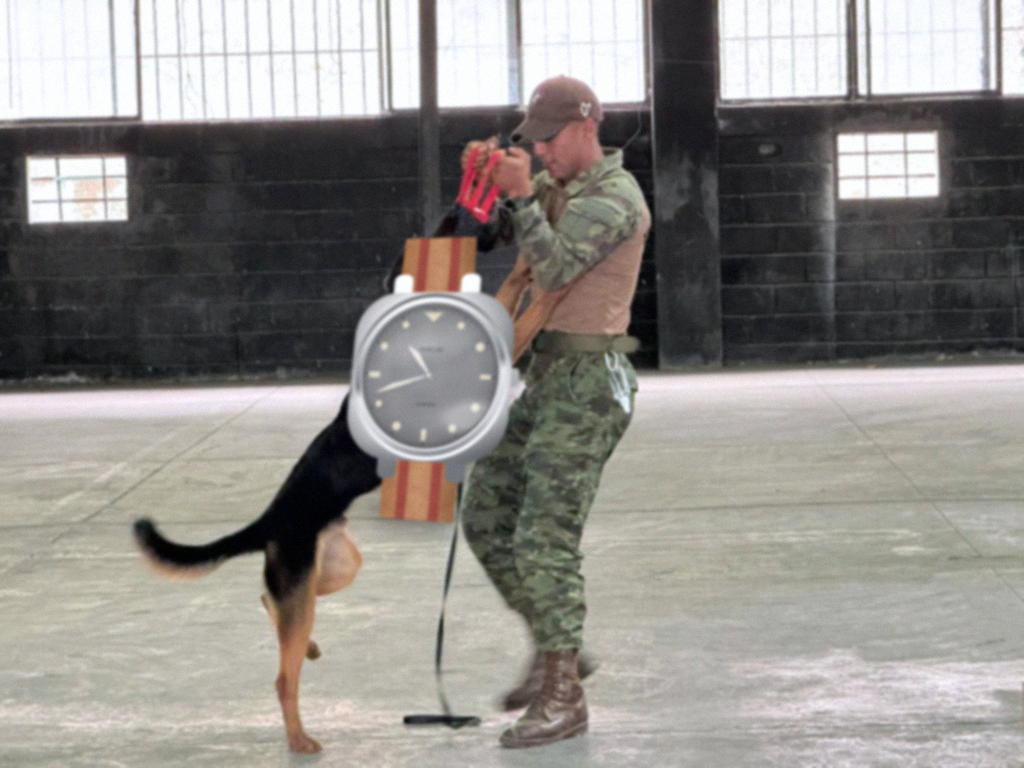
10:42
